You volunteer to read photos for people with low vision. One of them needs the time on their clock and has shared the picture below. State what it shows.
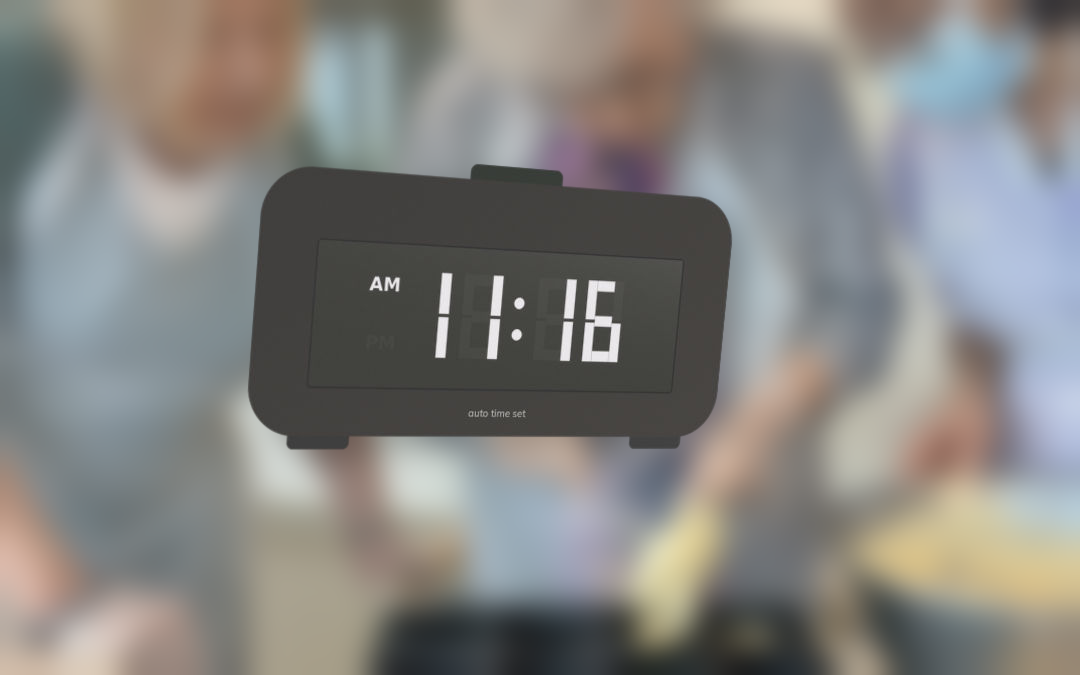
11:16
